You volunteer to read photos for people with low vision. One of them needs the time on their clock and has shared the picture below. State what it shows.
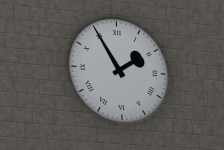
1:55
